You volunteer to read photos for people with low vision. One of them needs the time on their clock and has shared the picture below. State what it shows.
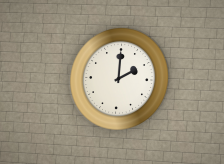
2:00
